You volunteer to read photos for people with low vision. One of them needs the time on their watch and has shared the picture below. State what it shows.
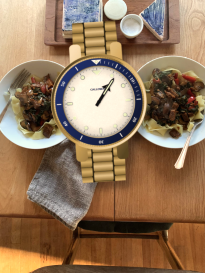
1:06
